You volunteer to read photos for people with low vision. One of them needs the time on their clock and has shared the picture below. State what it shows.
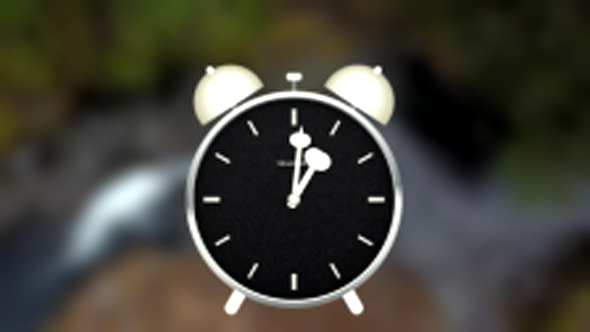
1:01
